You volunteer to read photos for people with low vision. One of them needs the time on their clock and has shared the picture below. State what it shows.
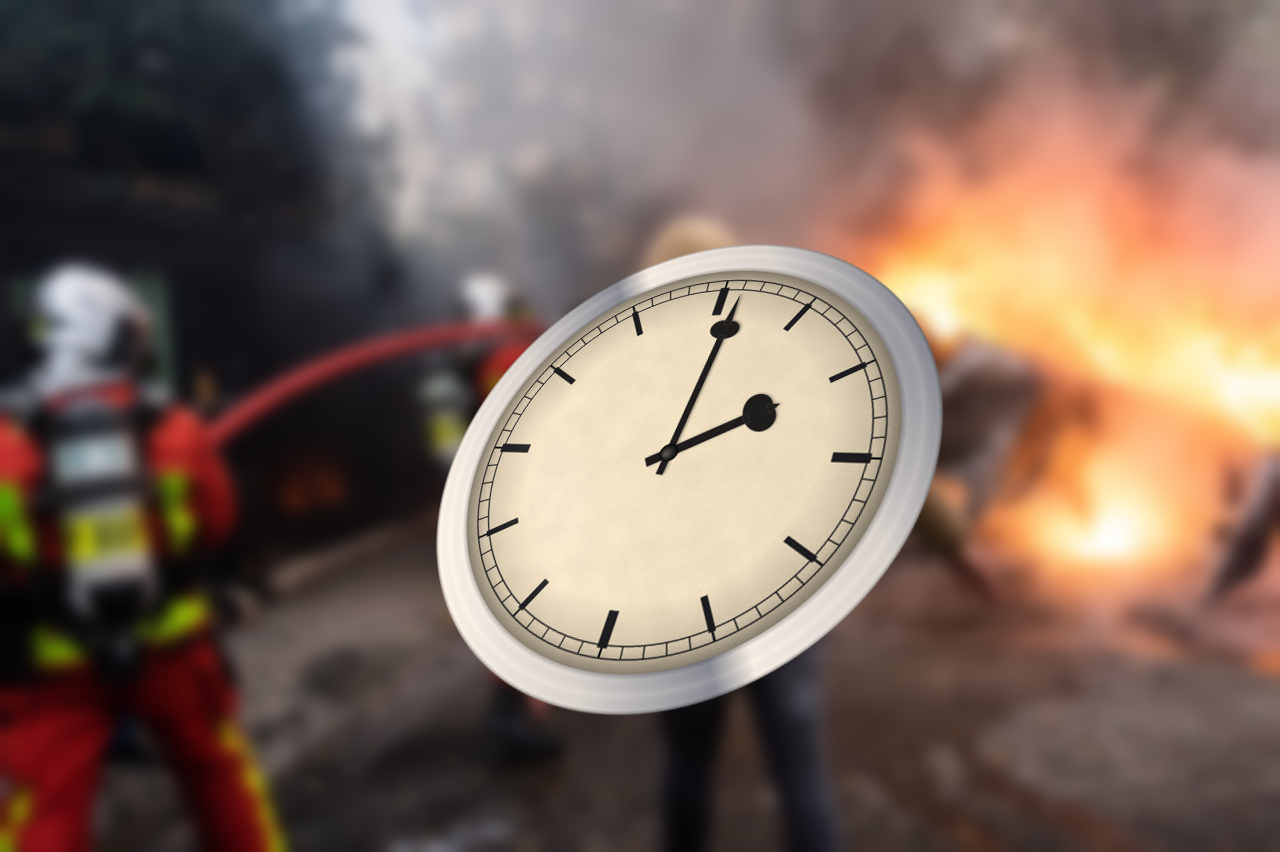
2:01
